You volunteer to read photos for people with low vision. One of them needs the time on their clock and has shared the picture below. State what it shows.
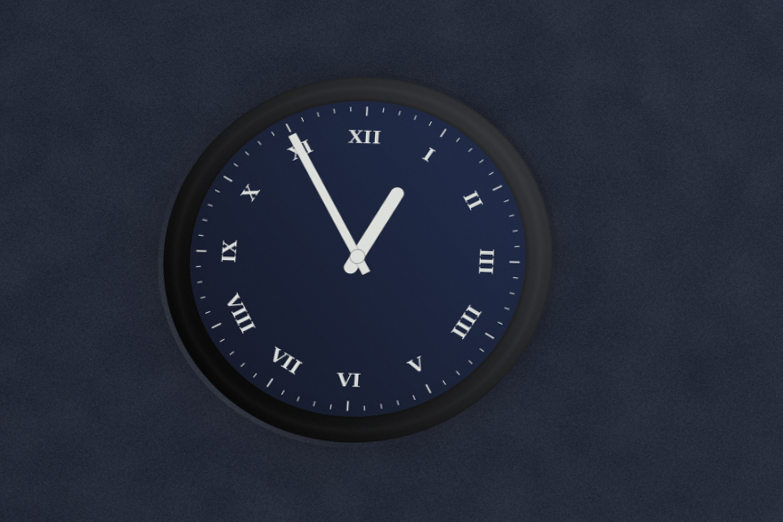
12:55
